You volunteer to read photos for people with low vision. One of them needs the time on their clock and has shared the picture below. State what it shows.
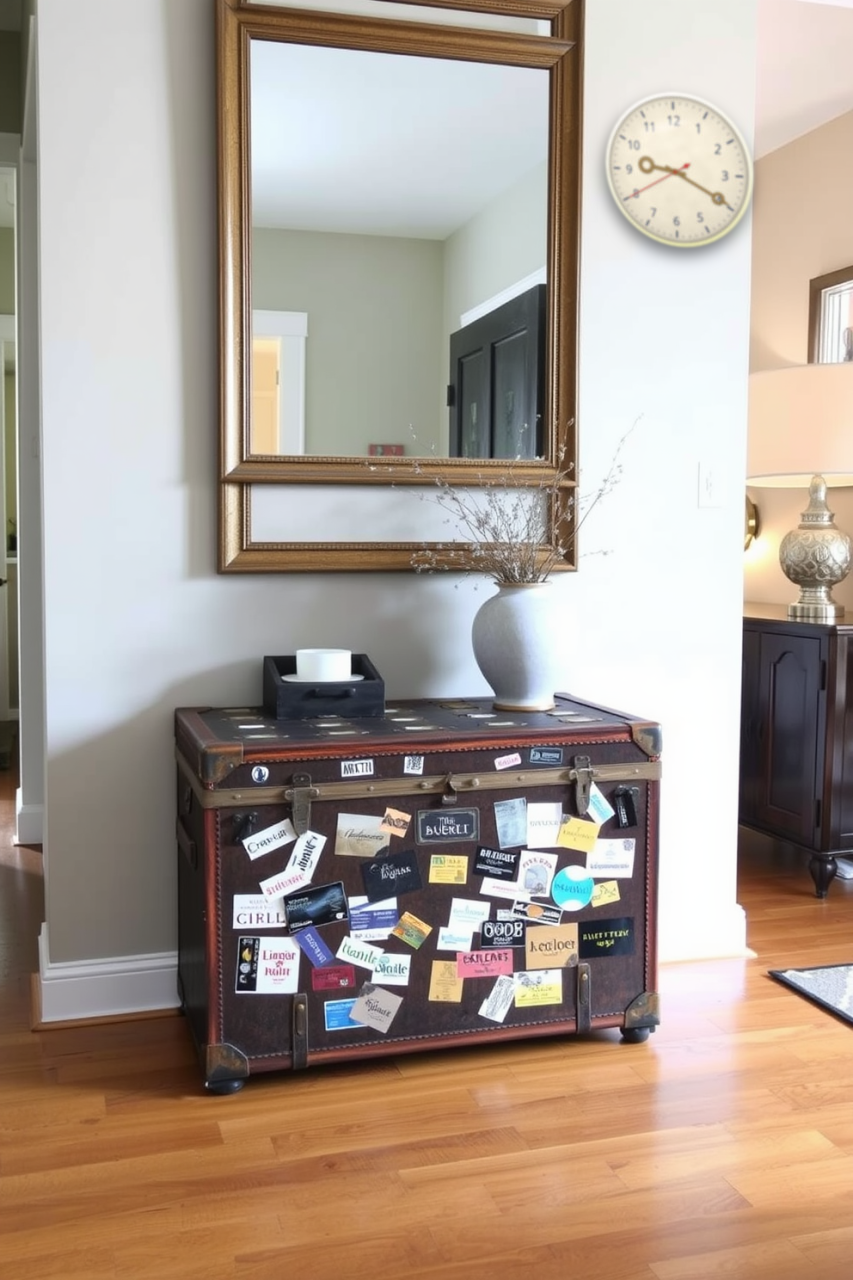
9:19:40
